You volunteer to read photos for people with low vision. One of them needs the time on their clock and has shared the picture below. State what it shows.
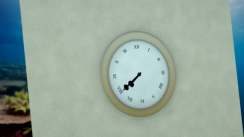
7:39
